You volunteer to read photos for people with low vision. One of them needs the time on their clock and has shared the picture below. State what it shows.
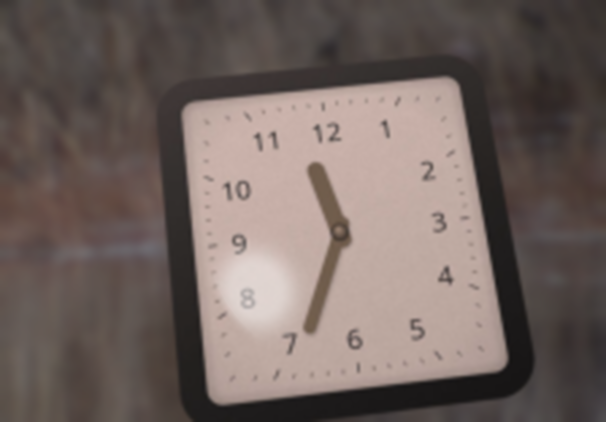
11:34
